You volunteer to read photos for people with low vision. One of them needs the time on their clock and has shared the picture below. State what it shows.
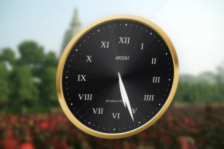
5:26
